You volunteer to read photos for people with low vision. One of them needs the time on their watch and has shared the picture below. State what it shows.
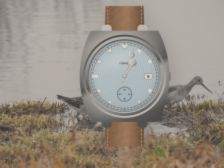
1:03
